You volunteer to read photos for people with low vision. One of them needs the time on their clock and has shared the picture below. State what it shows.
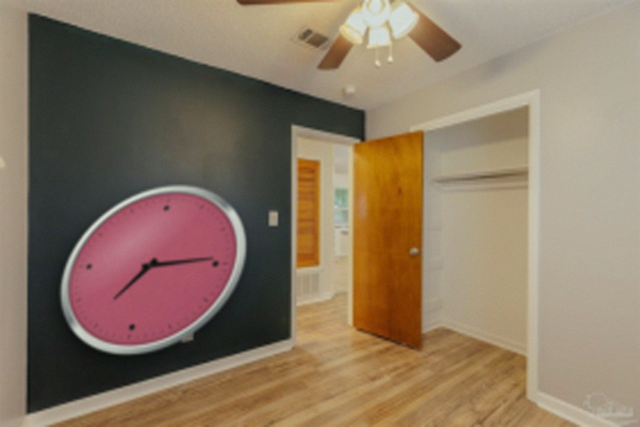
7:14
